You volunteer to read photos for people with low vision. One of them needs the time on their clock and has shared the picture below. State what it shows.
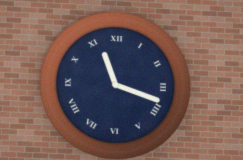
11:18
